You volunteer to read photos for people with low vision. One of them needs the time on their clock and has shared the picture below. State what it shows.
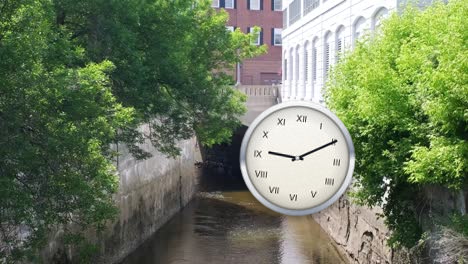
9:10
